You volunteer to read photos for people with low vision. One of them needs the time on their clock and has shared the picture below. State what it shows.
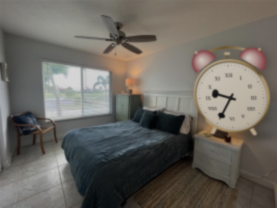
9:35
